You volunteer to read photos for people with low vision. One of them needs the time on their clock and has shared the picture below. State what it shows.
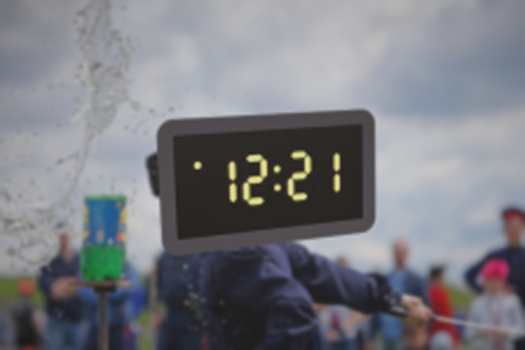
12:21
